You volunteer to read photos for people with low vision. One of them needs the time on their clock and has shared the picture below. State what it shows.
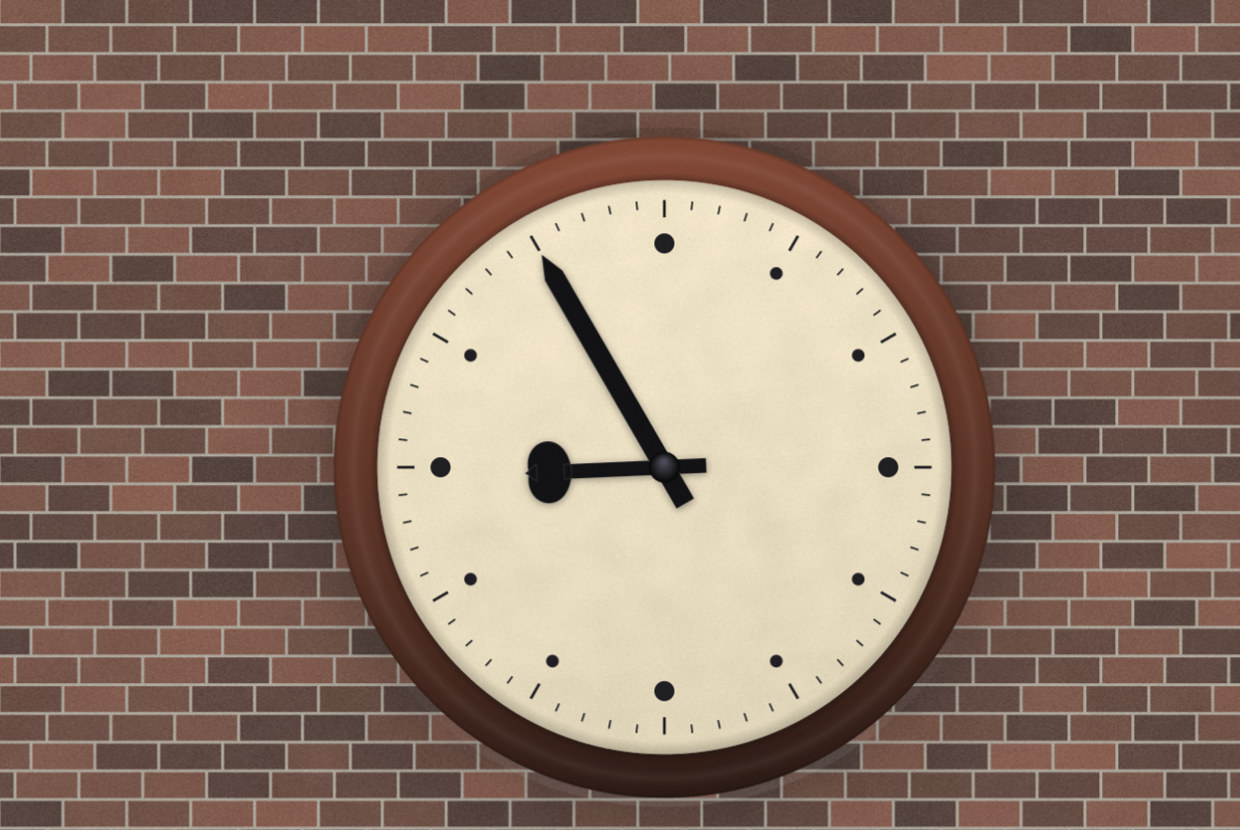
8:55
